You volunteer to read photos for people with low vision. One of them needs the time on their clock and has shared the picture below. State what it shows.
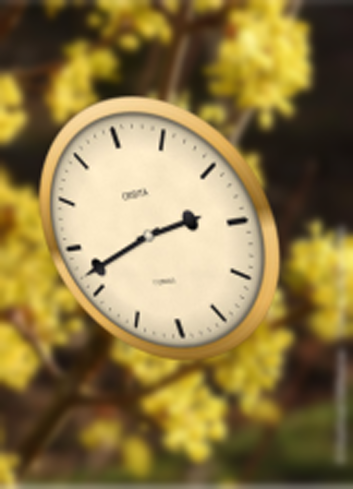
2:42
